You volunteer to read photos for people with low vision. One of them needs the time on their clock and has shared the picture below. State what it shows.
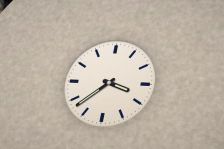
3:38
